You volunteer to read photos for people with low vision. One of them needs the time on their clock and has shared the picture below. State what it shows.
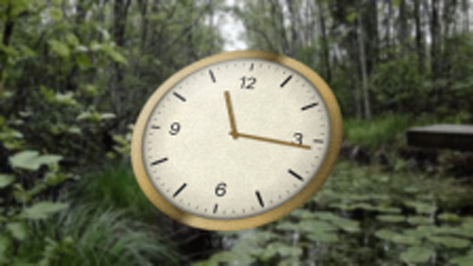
11:16
